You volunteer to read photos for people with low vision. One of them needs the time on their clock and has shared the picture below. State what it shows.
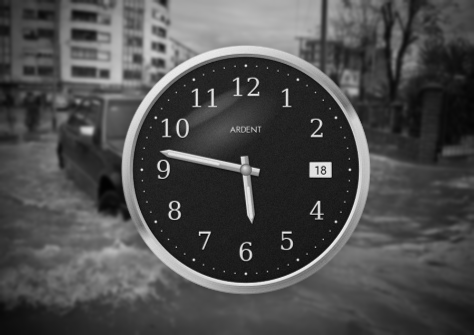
5:47
